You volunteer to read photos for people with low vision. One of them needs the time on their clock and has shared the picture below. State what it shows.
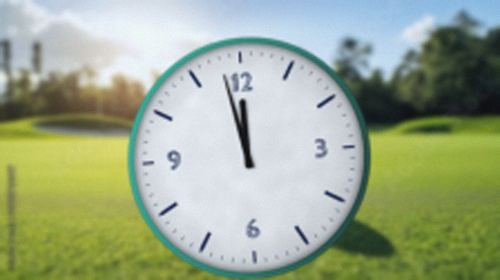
11:58
